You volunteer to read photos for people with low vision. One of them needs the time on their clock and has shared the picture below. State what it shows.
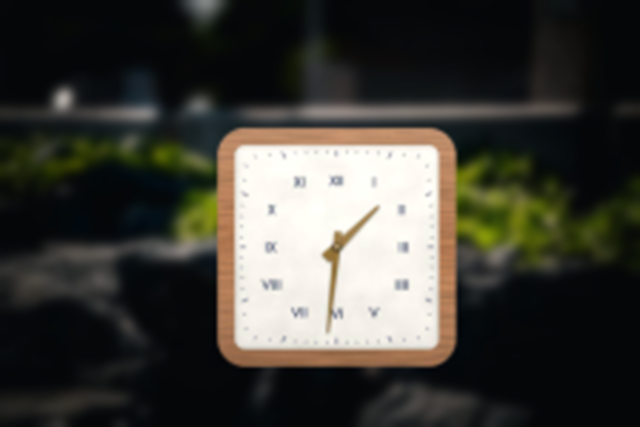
1:31
